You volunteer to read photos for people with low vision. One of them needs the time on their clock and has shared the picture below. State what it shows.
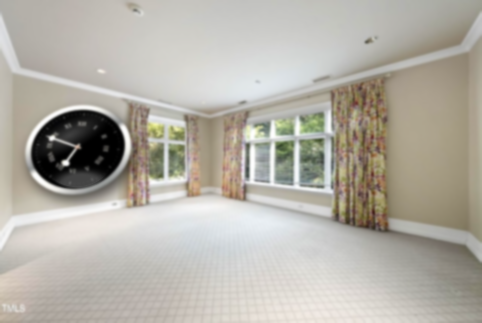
6:48
